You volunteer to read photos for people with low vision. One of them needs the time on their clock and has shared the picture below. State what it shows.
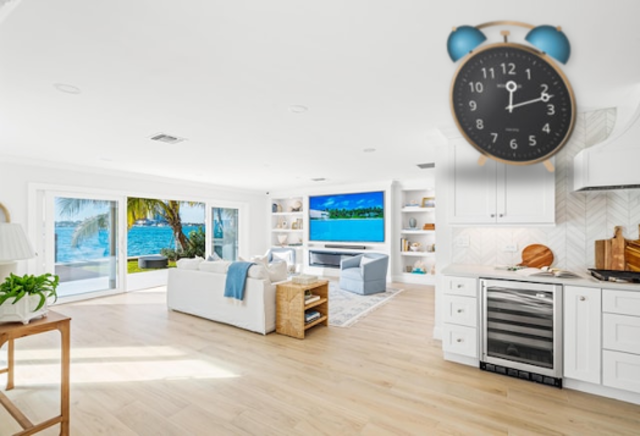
12:12
